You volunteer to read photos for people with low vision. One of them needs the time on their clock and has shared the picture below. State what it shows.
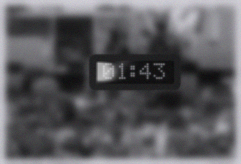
1:43
